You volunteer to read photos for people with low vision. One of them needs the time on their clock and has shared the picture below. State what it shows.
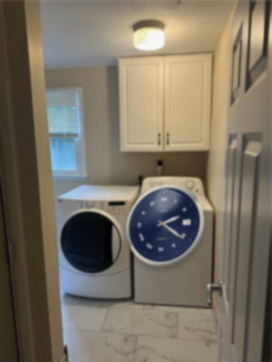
2:21
